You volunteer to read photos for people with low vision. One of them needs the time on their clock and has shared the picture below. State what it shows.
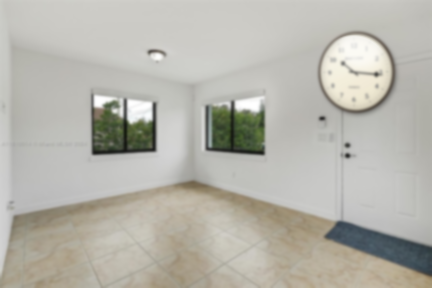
10:16
